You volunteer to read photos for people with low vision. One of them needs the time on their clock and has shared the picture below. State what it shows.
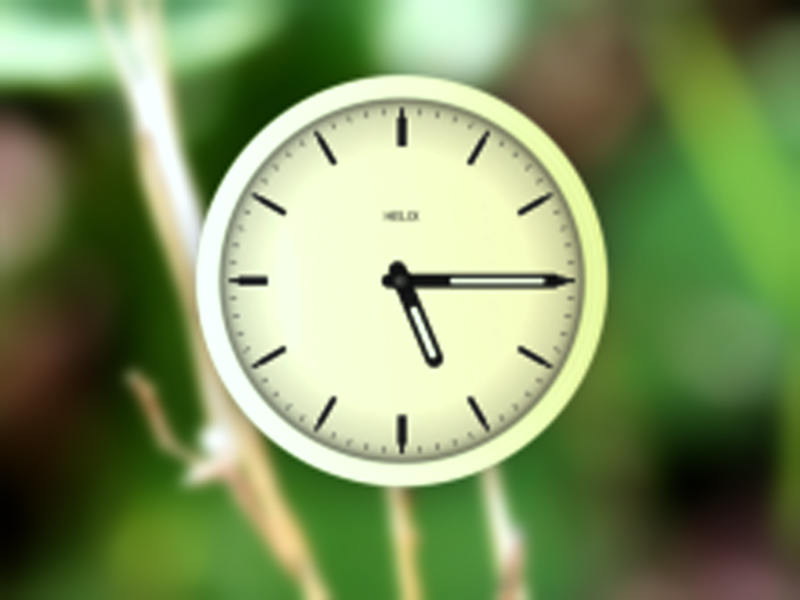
5:15
